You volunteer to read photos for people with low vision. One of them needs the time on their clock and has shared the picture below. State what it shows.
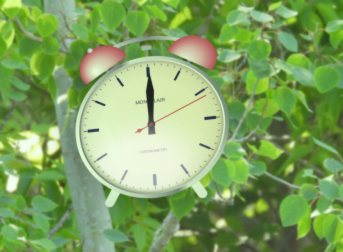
12:00:11
